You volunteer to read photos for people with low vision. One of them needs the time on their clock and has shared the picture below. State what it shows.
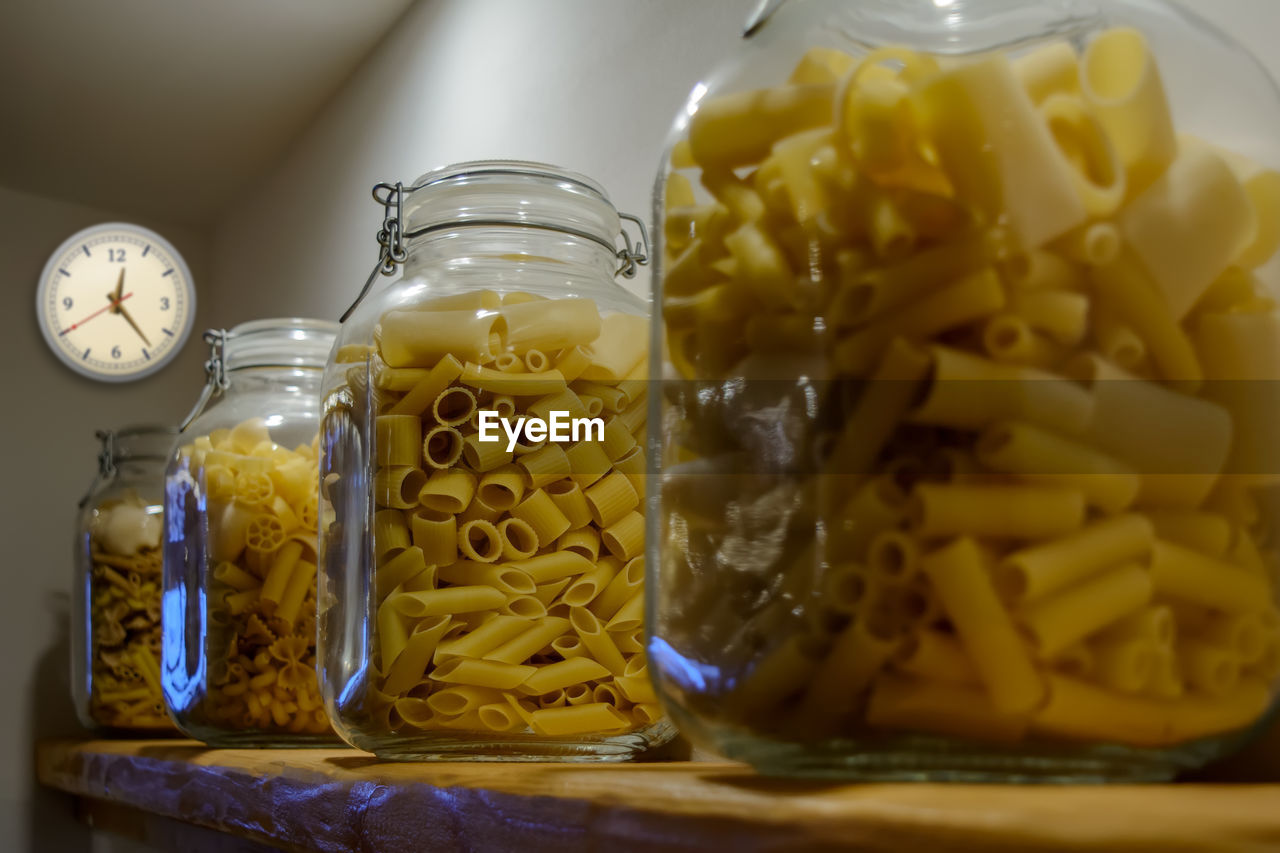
12:23:40
